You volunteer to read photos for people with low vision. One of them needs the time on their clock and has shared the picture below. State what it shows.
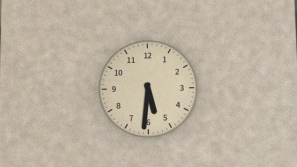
5:31
